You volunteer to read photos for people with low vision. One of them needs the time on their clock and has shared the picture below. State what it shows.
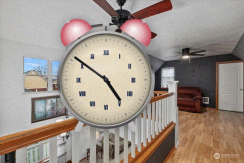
4:51
